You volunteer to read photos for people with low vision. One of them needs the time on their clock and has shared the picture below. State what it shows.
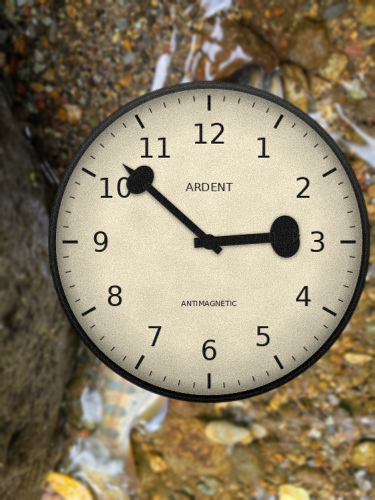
2:52
